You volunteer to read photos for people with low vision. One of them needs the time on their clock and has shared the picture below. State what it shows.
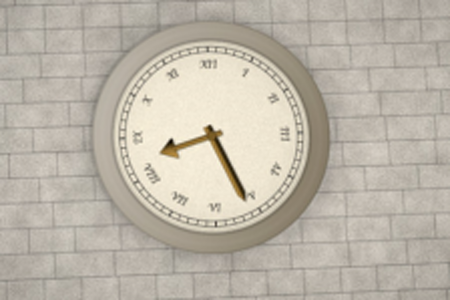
8:26
